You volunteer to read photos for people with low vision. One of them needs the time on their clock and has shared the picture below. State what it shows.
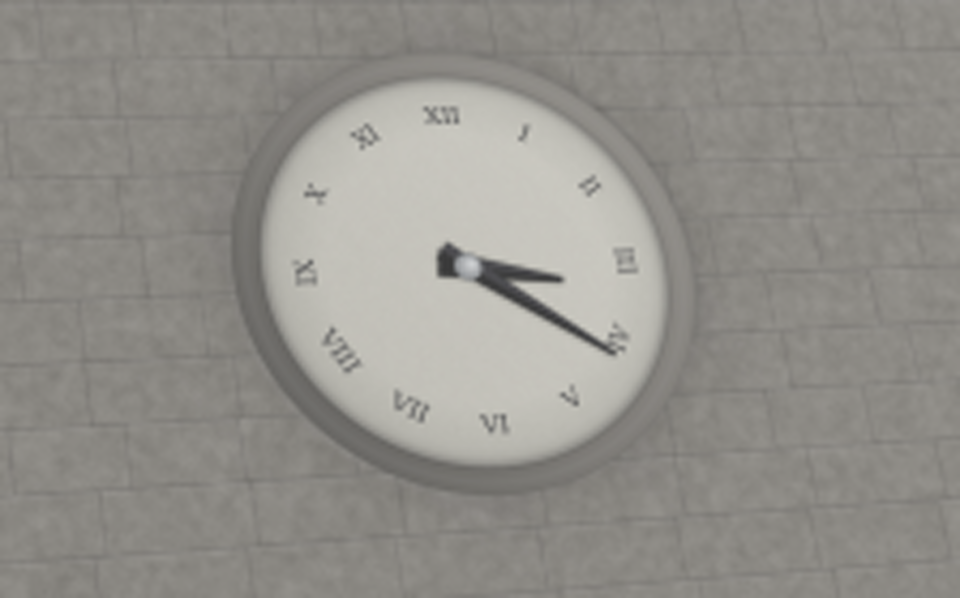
3:21
